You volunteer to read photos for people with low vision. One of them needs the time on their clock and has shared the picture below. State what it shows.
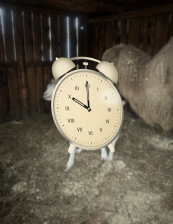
10:00
